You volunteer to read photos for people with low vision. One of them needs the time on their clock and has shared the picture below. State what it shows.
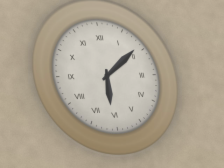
6:09
